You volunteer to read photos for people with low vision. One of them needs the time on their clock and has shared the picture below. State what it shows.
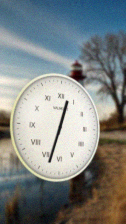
12:33
